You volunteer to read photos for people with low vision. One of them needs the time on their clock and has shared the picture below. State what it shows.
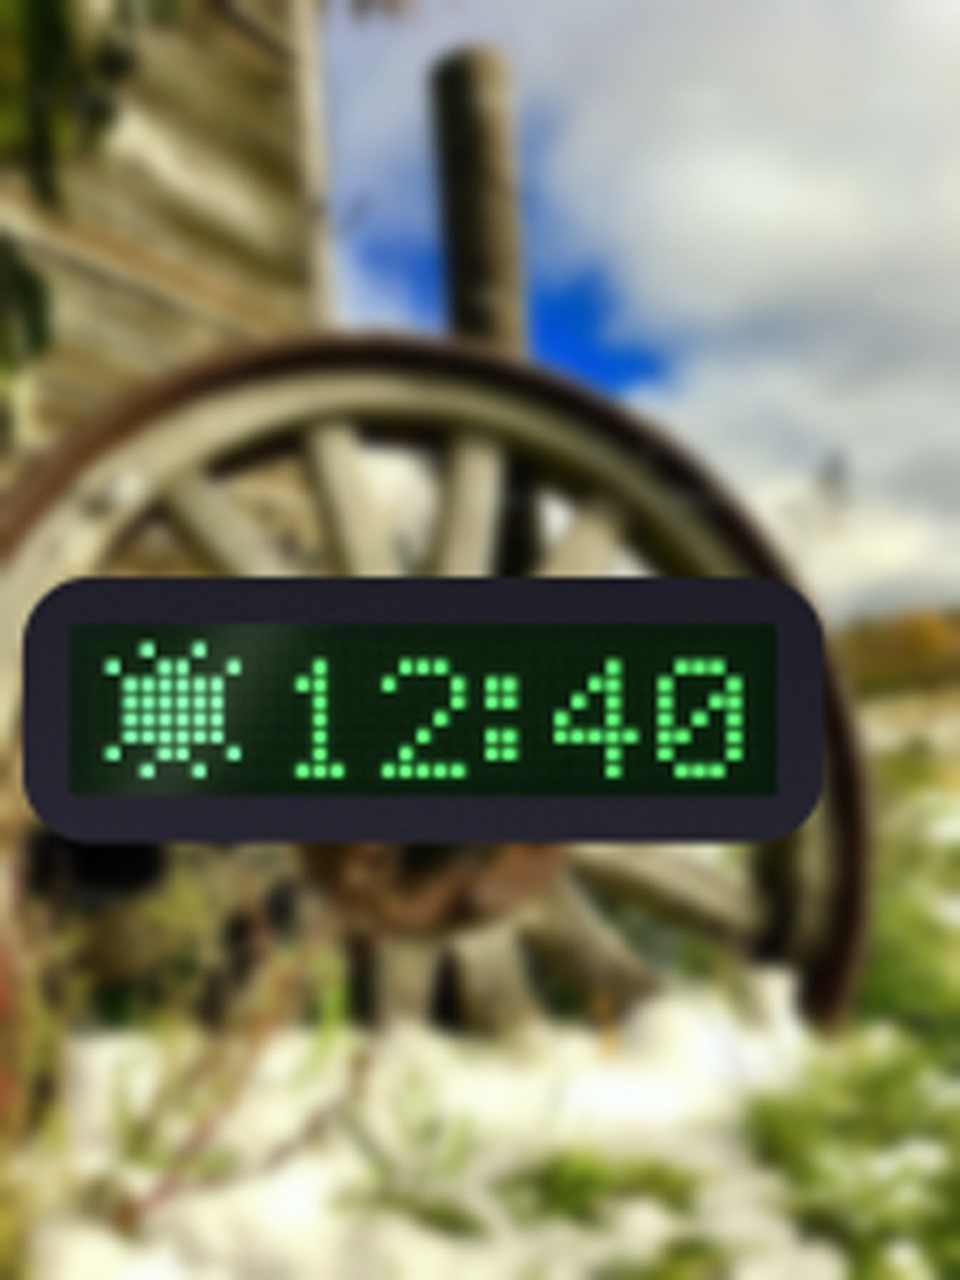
12:40
